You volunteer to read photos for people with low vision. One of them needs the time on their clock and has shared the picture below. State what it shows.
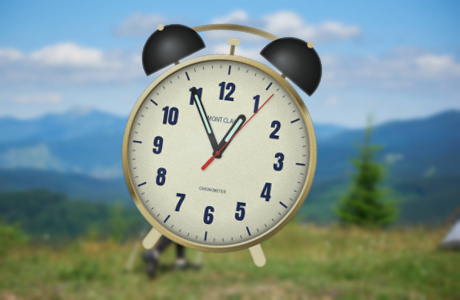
12:55:06
